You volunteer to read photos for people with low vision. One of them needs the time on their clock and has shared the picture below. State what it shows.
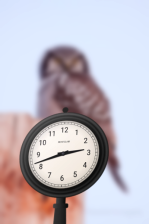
2:42
